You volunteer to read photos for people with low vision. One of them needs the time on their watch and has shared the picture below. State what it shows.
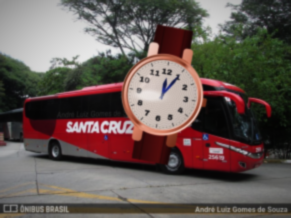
12:05
